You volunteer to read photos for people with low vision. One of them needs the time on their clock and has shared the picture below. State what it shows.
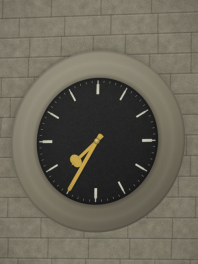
7:35
